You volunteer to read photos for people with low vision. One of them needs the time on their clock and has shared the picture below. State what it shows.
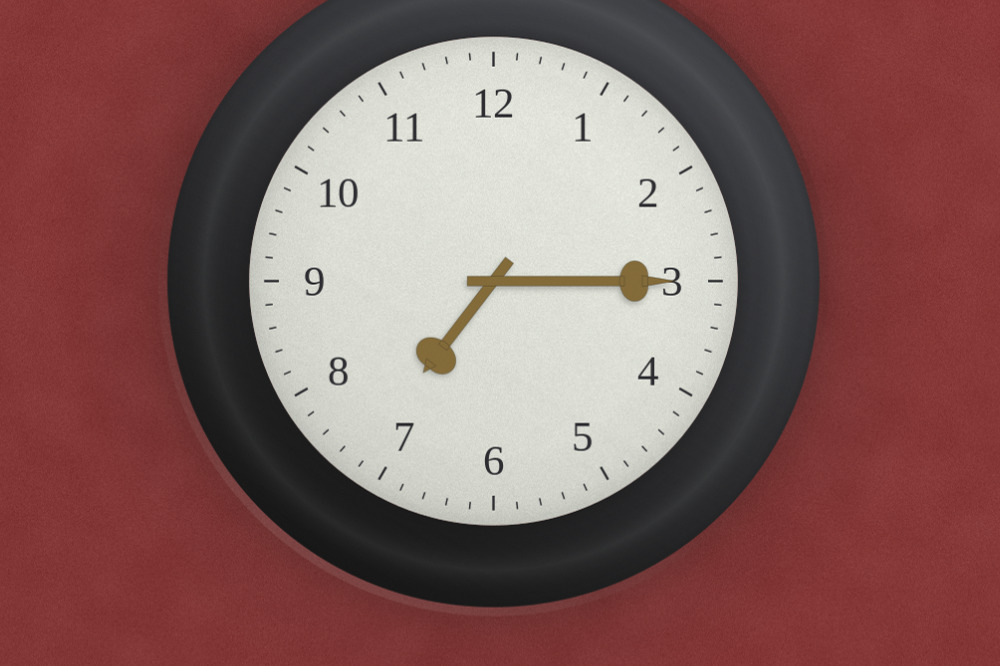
7:15
